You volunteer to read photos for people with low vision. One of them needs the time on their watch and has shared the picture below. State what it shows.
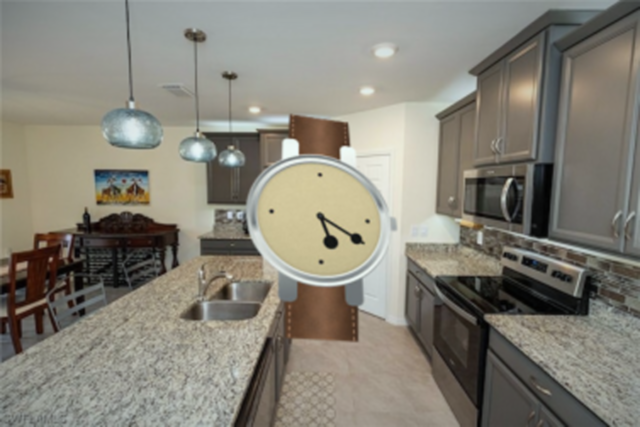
5:20
